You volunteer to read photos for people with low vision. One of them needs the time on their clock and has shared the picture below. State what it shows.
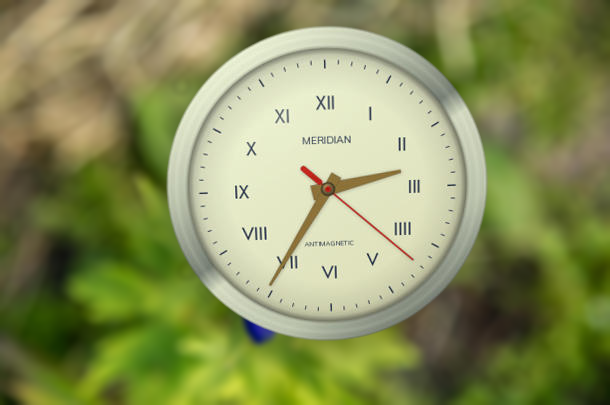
2:35:22
